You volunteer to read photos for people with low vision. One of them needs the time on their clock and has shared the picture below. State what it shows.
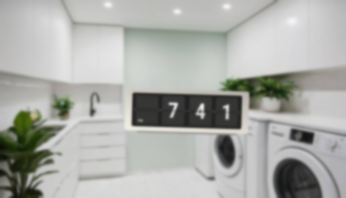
7:41
